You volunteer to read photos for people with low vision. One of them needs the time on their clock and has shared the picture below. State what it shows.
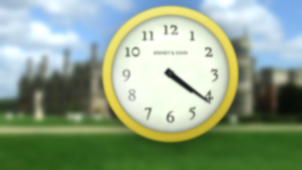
4:21
